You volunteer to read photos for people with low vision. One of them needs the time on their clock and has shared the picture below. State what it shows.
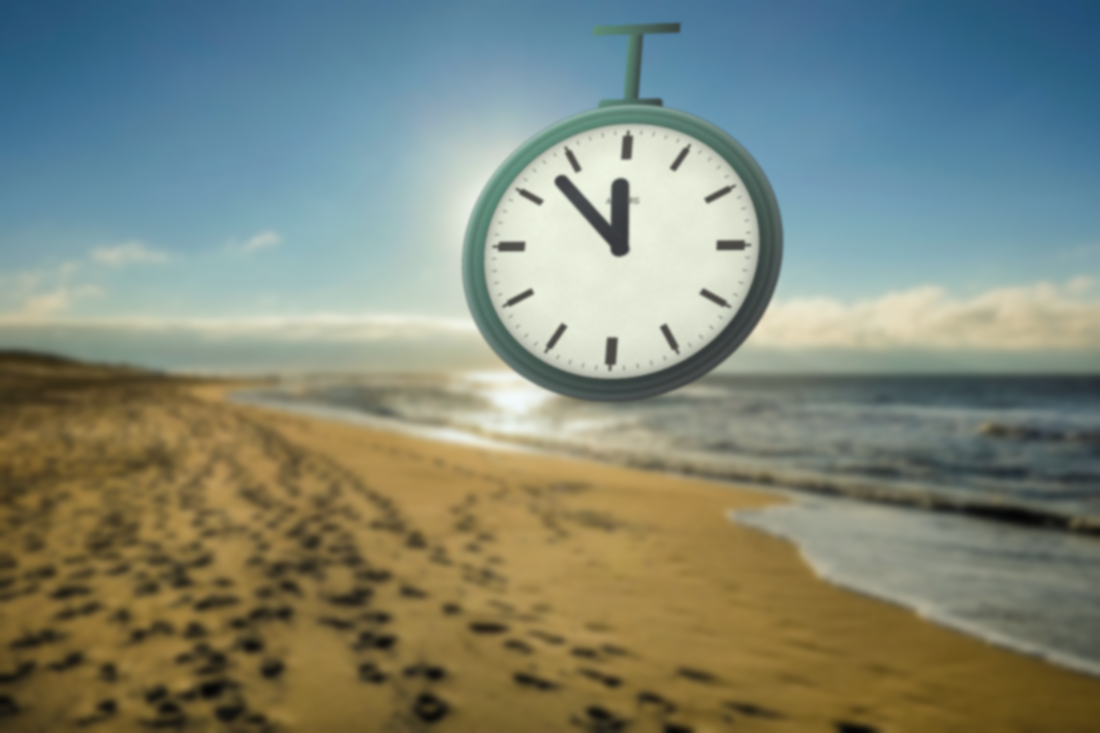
11:53
